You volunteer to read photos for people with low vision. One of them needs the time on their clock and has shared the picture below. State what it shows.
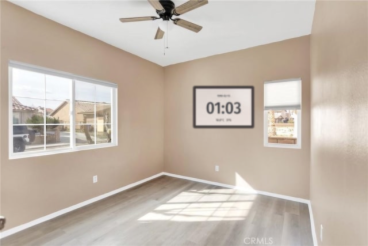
1:03
